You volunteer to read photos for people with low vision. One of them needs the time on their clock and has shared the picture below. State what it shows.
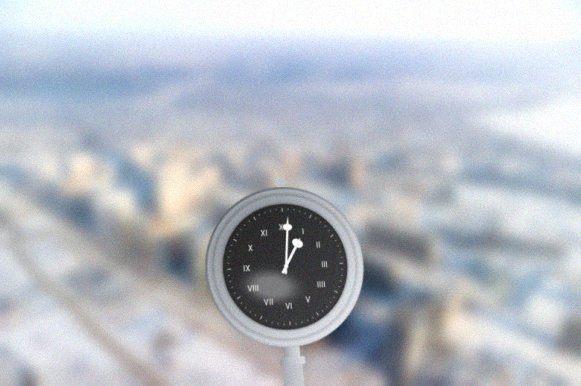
1:01
